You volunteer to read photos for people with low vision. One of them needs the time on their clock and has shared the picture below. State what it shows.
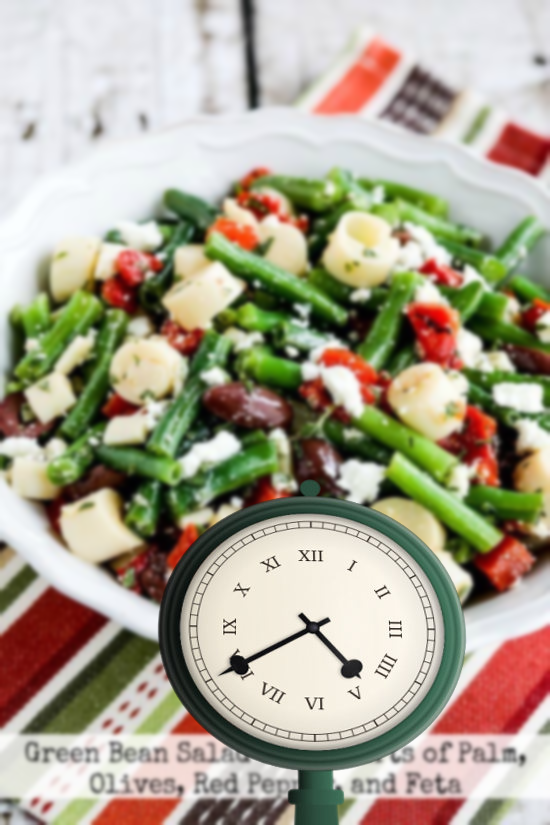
4:40
